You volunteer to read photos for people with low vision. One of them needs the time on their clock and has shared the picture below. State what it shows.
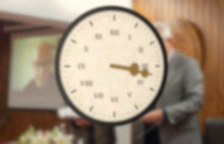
3:17
